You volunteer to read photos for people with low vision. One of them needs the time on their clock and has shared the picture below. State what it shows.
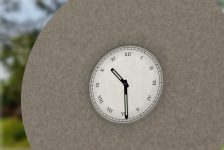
10:29
